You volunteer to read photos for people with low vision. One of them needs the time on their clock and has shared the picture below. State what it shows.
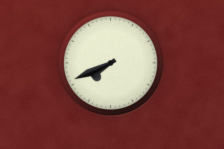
7:41
